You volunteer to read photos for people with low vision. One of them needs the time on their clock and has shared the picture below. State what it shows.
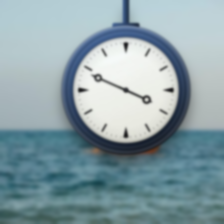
3:49
